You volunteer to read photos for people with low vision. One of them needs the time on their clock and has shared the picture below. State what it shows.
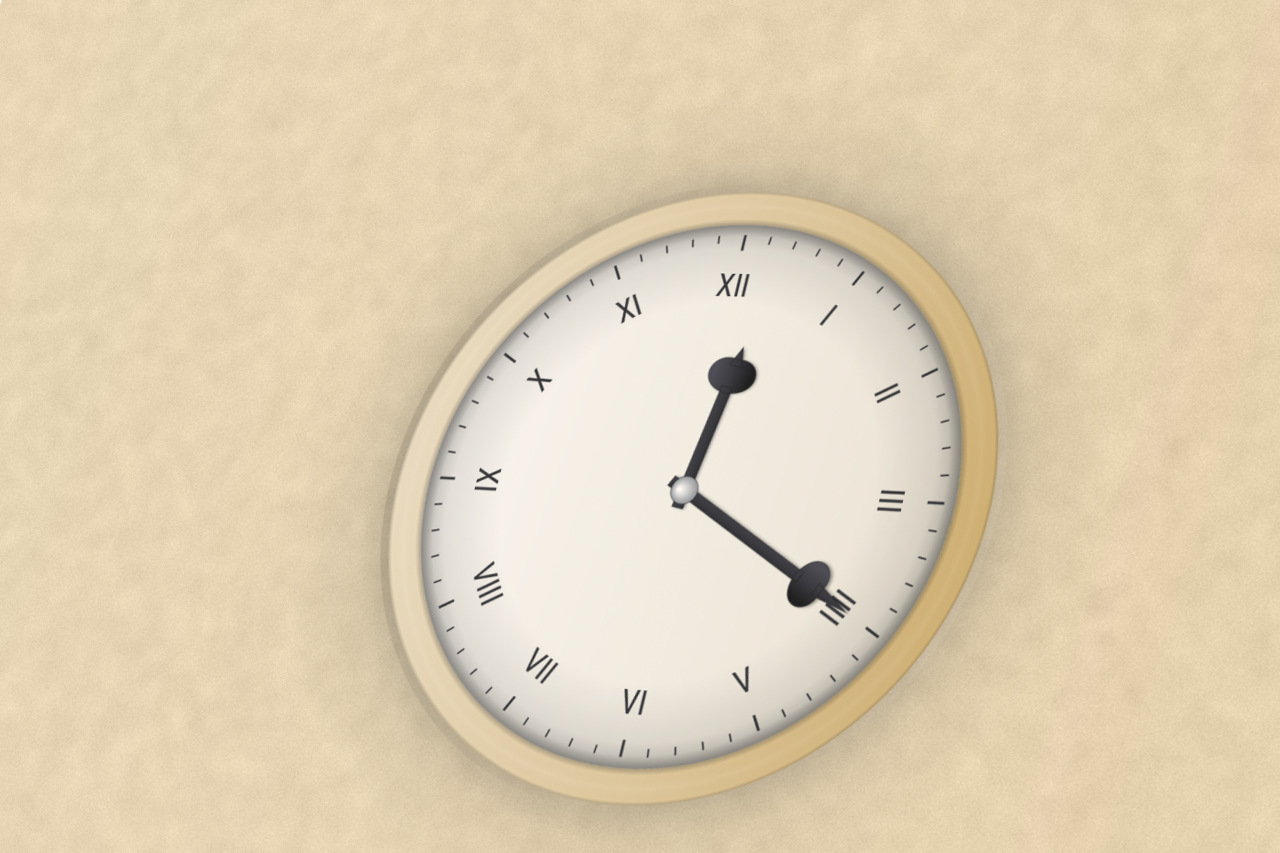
12:20
